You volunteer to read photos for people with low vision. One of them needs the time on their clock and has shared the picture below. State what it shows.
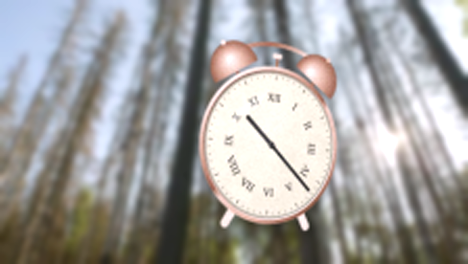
10:22
